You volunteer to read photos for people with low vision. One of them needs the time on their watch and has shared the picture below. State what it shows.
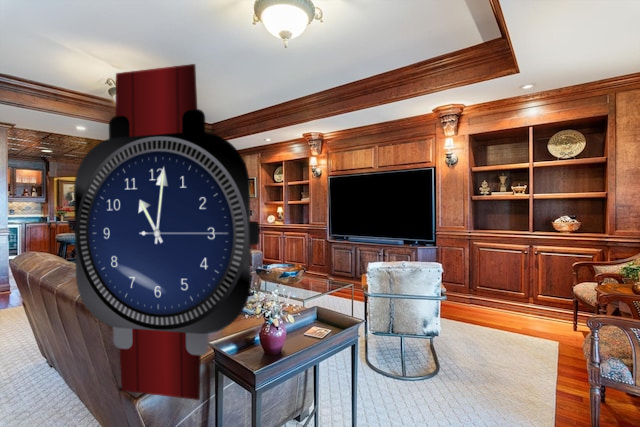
11:01:15
